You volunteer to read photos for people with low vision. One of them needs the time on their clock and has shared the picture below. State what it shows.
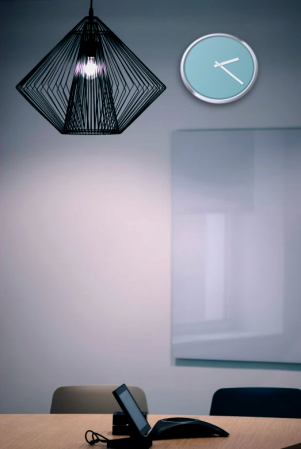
2:22
